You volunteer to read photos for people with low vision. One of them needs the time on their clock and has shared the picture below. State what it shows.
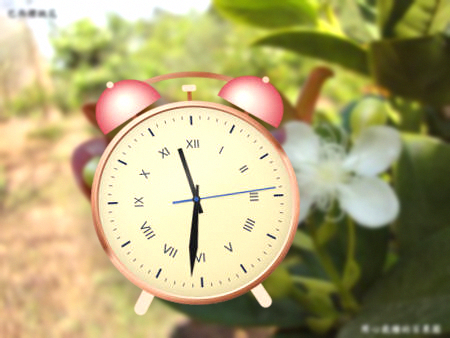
11:31:14
